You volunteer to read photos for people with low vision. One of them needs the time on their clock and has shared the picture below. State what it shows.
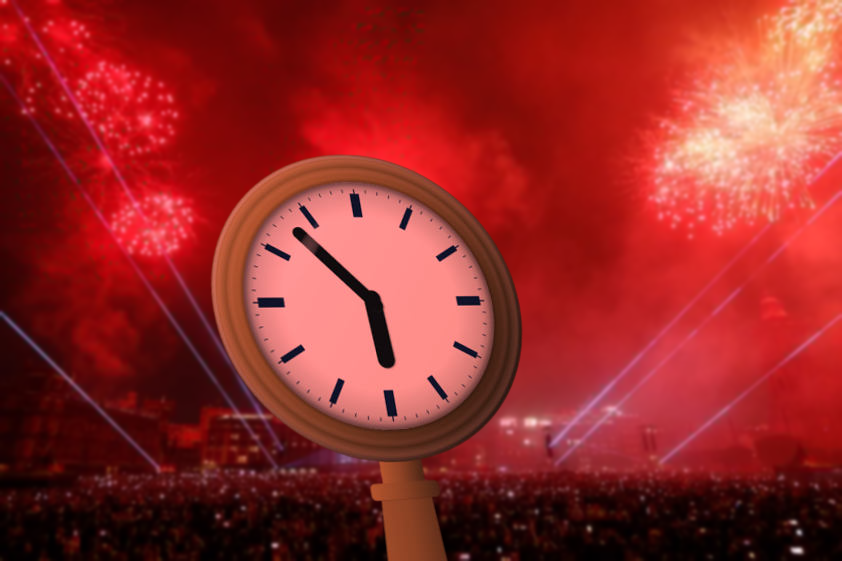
5:53
